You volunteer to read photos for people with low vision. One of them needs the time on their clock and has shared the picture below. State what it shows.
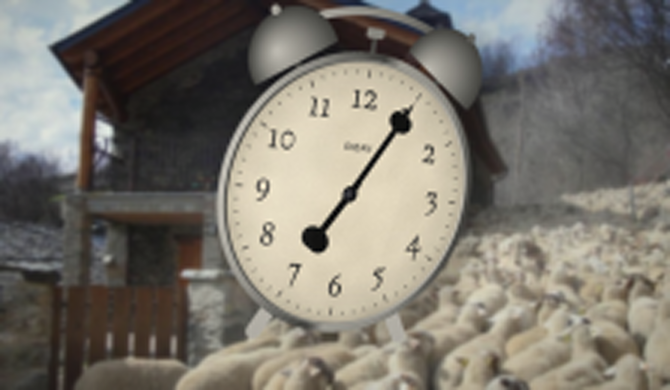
7:05
